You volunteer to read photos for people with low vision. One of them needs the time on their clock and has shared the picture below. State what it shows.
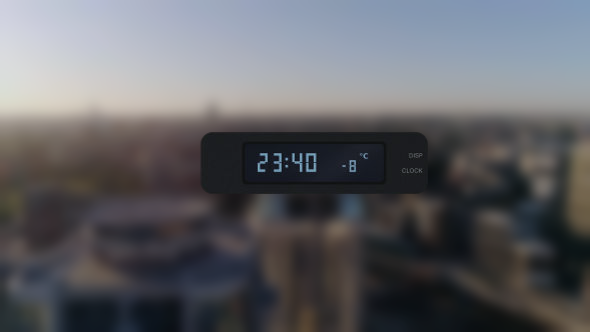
23:40
